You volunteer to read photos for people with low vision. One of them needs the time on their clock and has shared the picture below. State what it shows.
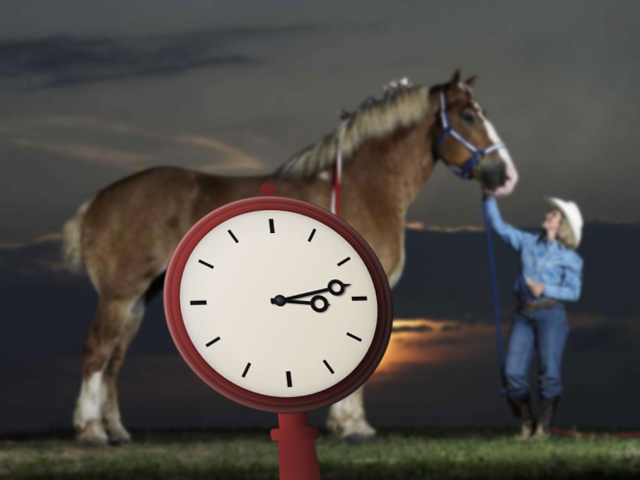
3:13
